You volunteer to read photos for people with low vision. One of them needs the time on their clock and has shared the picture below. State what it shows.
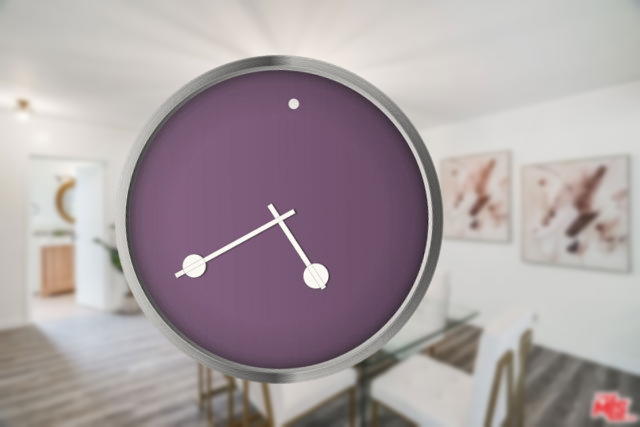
4:39
